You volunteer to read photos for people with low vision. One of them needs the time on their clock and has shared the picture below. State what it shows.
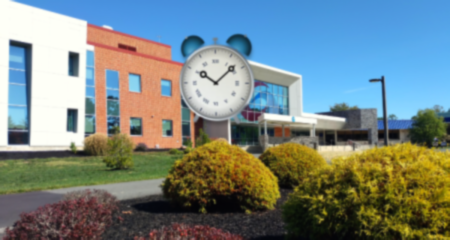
10:08
